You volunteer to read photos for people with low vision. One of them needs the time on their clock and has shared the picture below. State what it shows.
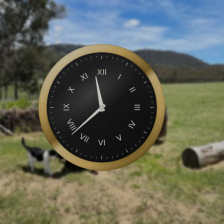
11:38
